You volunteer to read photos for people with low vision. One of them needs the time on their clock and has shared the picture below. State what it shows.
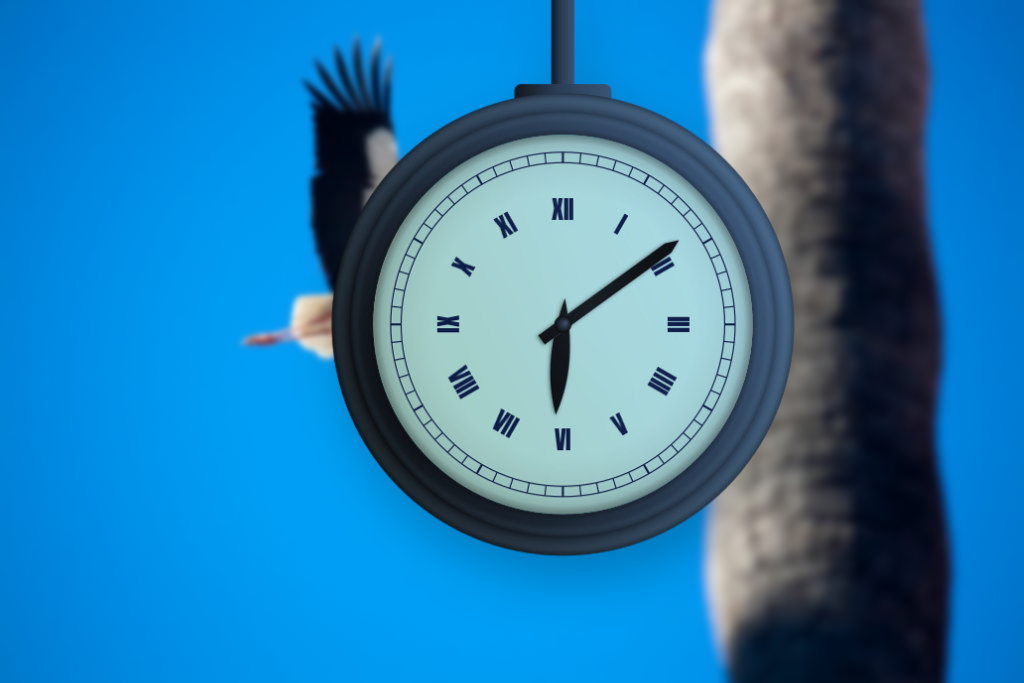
6:09
